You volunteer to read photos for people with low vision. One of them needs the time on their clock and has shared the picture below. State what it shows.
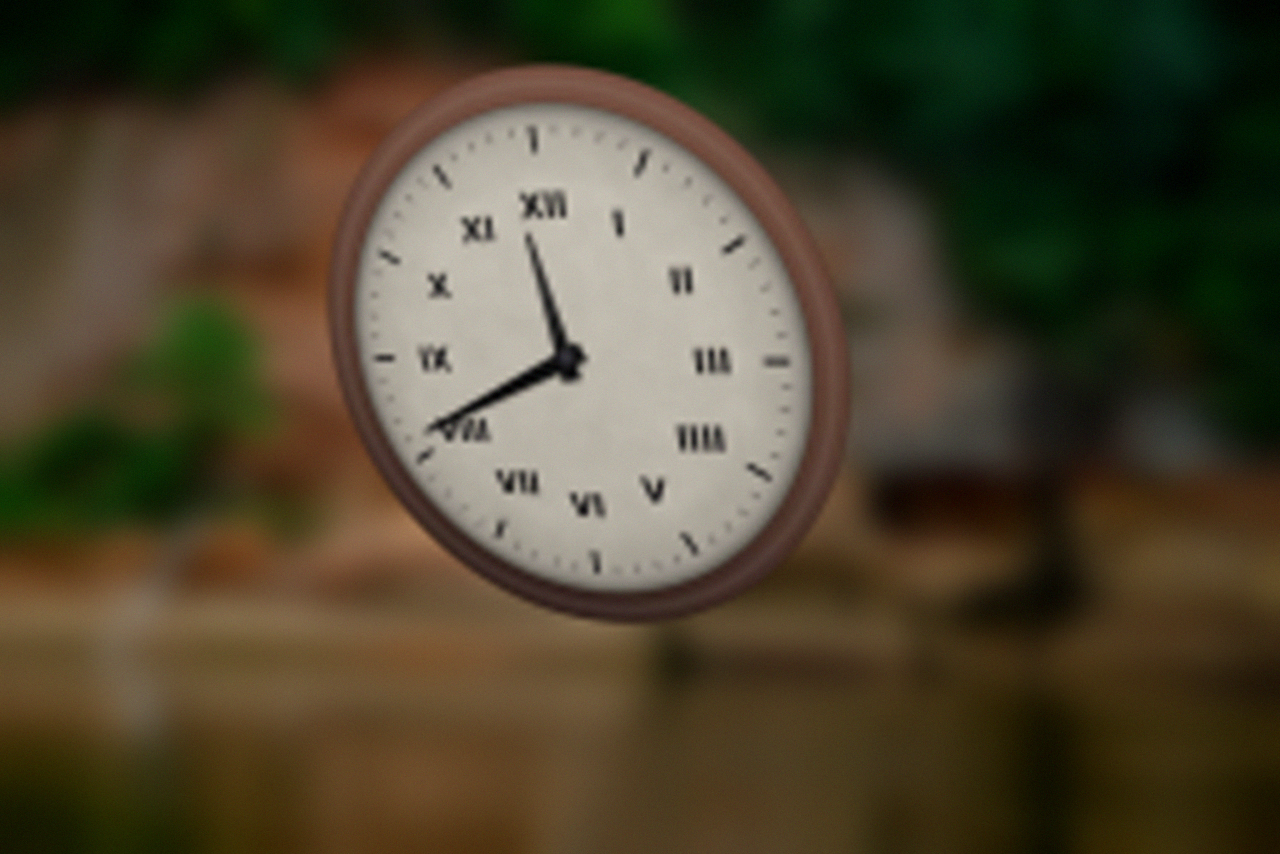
11:41
